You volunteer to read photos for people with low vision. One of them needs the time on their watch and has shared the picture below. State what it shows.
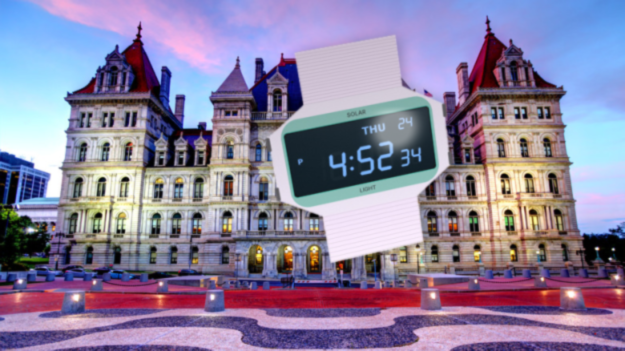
4:52:34
